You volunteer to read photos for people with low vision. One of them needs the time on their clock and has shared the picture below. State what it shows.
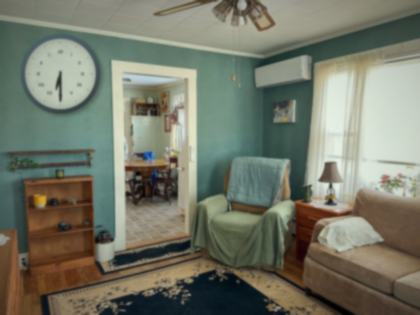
6:30
